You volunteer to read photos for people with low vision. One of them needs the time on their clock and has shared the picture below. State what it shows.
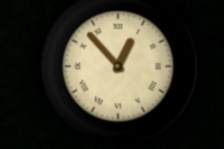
12:53
